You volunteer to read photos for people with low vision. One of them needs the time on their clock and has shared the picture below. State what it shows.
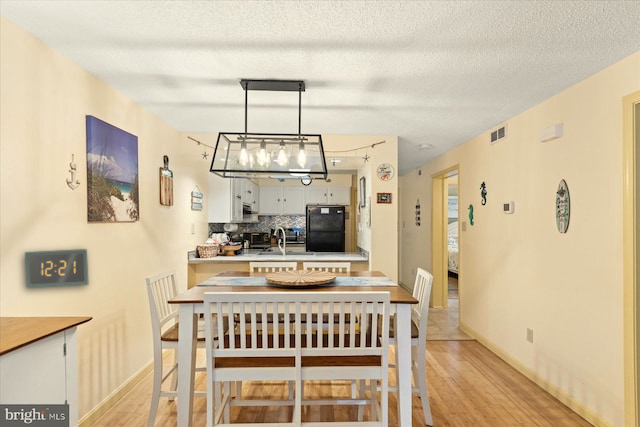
12:21
